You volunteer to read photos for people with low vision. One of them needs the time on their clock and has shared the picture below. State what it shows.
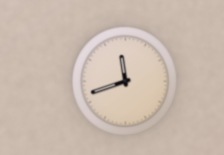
11:42
